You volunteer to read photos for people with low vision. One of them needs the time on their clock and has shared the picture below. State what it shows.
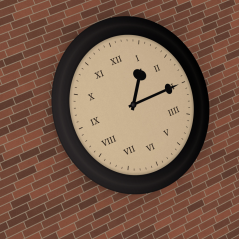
1:15
